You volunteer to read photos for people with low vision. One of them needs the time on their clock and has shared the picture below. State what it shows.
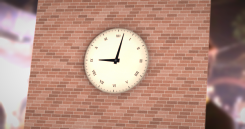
9:02
